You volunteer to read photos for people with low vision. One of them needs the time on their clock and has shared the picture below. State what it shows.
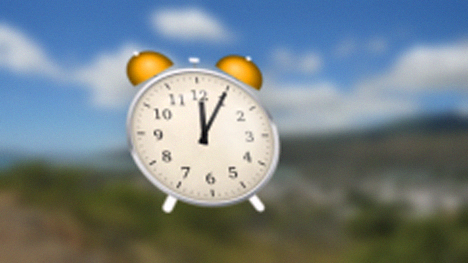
12:05
